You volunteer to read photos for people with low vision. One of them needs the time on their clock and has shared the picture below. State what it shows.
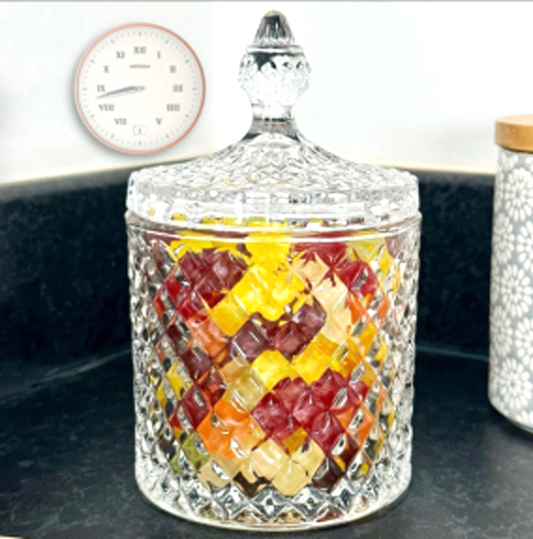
8:43
